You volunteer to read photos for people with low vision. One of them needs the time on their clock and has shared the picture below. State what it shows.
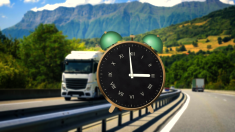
2:59
